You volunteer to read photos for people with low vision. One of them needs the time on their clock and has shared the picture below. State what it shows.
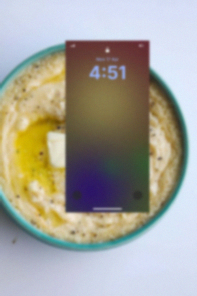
4:51
